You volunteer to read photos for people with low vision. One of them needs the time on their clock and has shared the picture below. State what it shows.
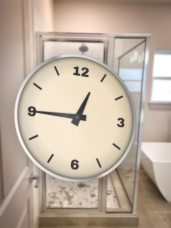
12:45
